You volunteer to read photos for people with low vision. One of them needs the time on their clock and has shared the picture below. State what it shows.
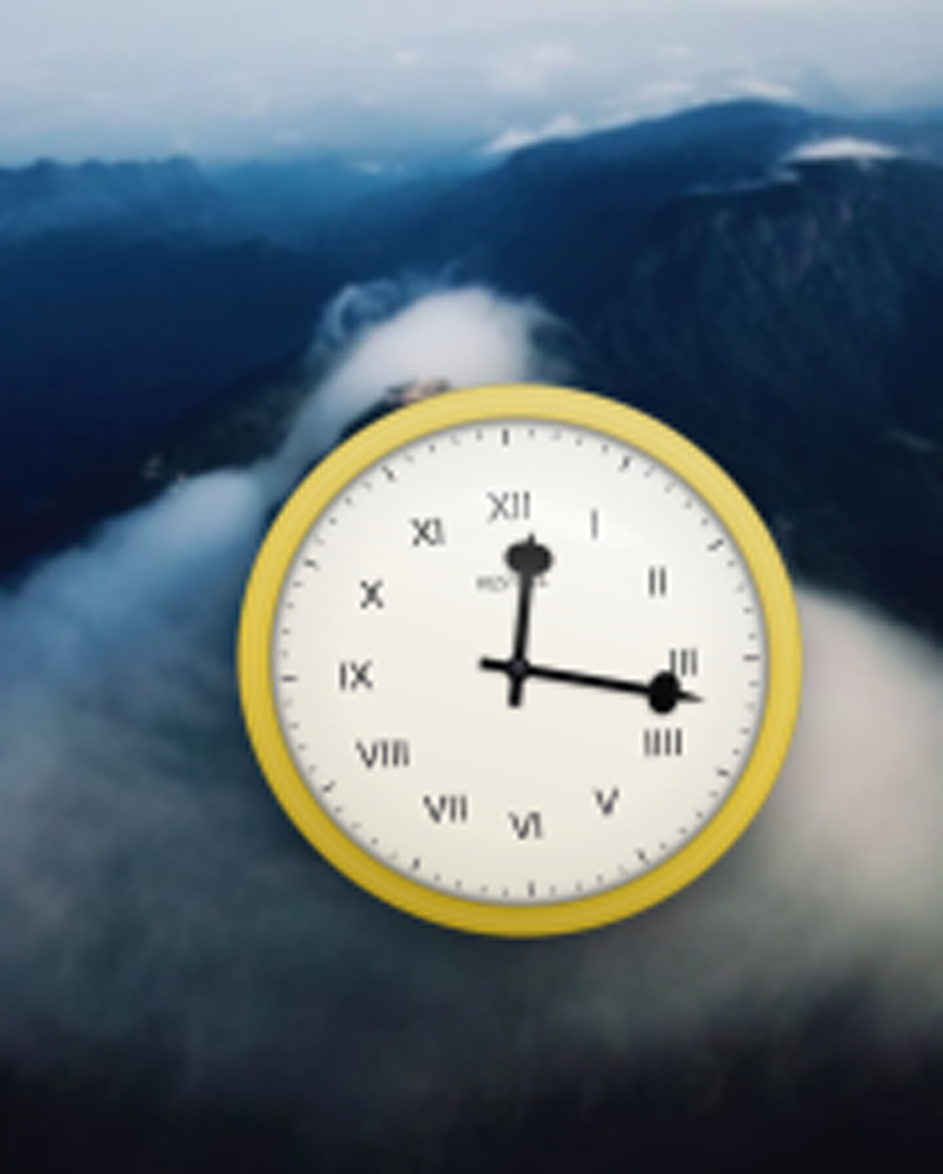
12:17
